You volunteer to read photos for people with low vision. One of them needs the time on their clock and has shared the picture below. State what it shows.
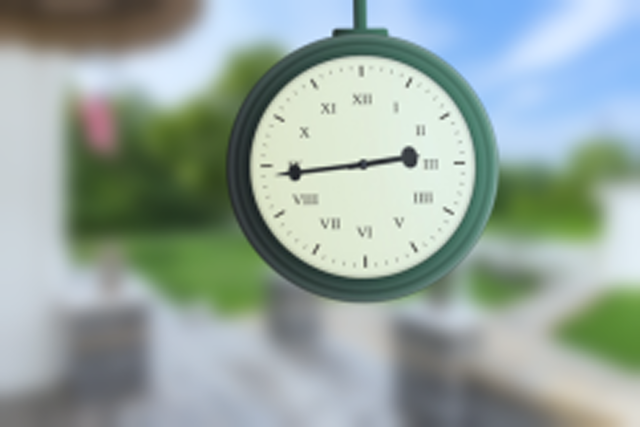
2:44
